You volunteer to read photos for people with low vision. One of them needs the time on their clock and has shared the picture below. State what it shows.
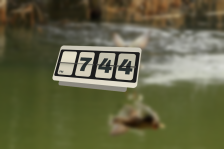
7:44
